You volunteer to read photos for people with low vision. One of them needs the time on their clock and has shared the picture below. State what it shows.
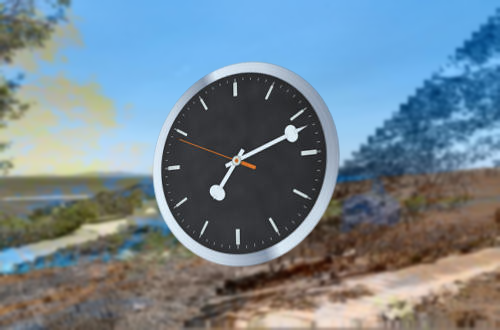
7:11:49
